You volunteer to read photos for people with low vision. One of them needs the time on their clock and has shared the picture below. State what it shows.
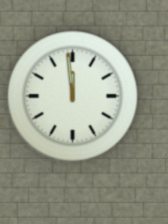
11:59
